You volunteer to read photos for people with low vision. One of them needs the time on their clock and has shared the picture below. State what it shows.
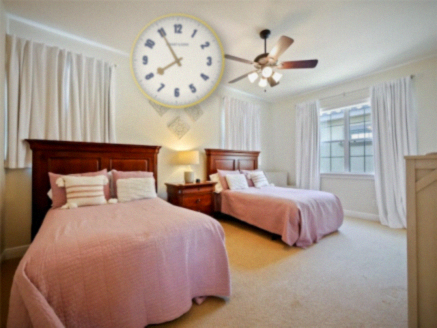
7:55
